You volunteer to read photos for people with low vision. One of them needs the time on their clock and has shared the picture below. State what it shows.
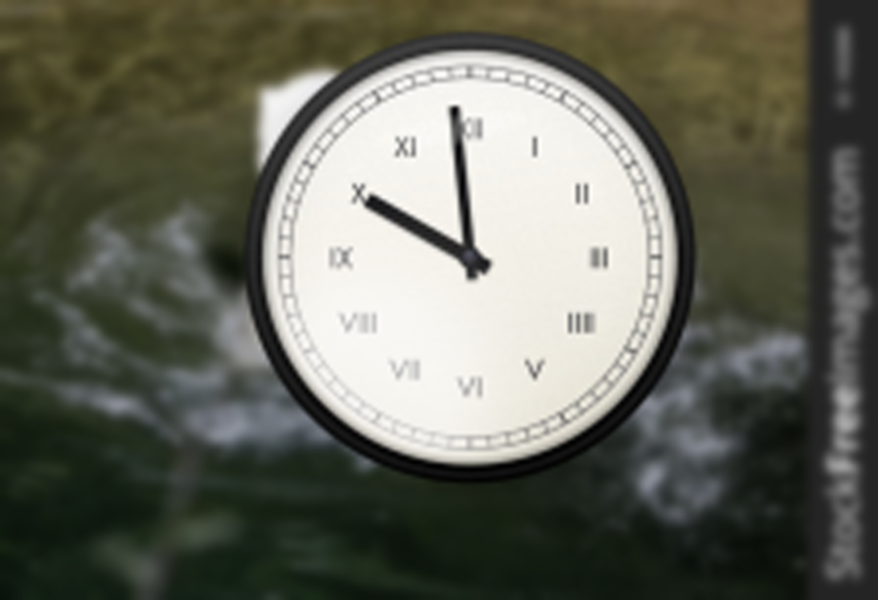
9:59
